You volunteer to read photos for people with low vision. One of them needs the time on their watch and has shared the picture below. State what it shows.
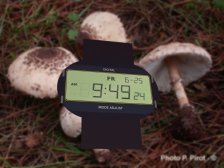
9:49:24
